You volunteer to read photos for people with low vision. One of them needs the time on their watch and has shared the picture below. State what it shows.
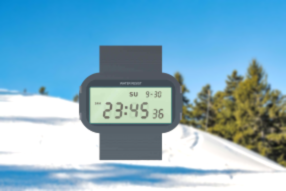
23:45:36
